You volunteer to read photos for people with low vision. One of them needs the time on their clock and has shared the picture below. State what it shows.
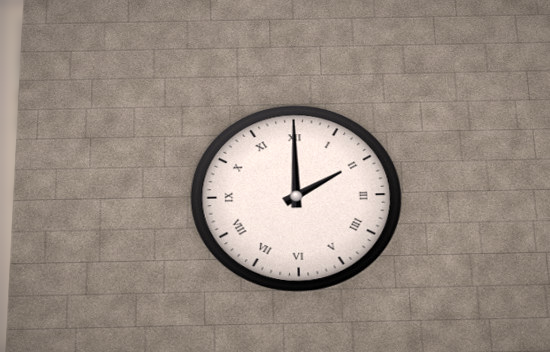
2:00
